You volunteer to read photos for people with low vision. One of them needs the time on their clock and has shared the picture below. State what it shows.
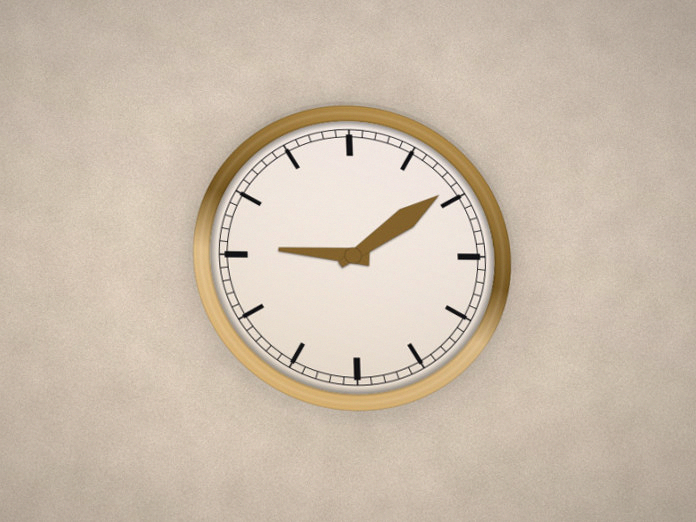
9:09
